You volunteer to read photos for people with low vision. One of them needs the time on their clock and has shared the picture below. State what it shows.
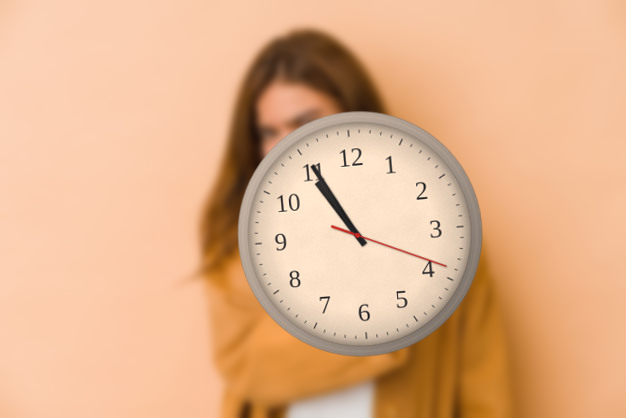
10:55:19
